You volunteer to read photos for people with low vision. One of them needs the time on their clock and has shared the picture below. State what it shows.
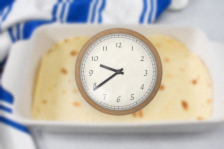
9:39
